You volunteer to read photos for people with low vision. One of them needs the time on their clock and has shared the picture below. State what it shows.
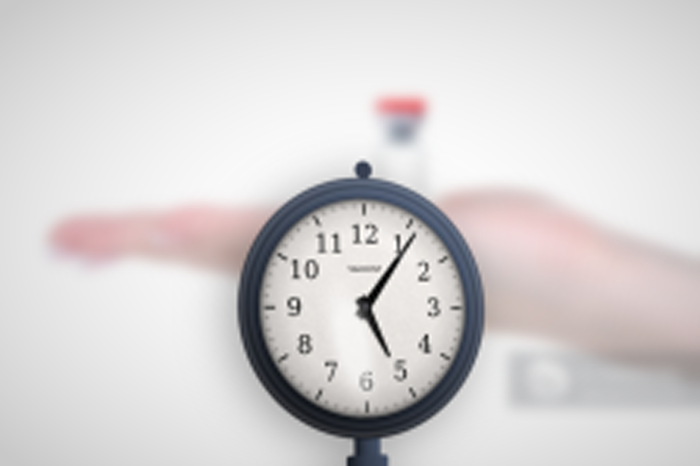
5:06
